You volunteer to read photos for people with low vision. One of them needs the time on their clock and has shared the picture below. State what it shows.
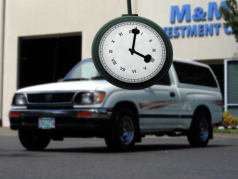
4:02
